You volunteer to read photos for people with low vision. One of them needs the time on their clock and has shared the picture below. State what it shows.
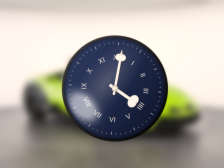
4:01
